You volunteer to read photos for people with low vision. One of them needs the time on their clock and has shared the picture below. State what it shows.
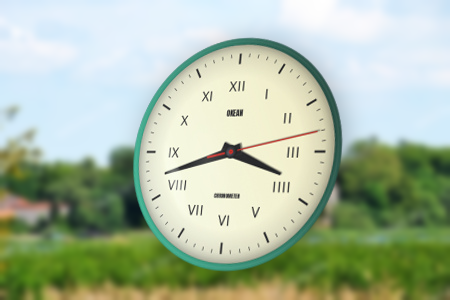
3:42:13
